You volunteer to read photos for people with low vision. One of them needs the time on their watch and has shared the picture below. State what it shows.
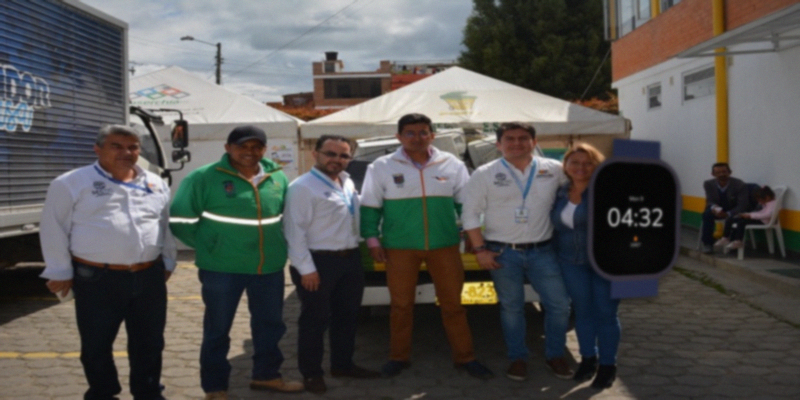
4:32
